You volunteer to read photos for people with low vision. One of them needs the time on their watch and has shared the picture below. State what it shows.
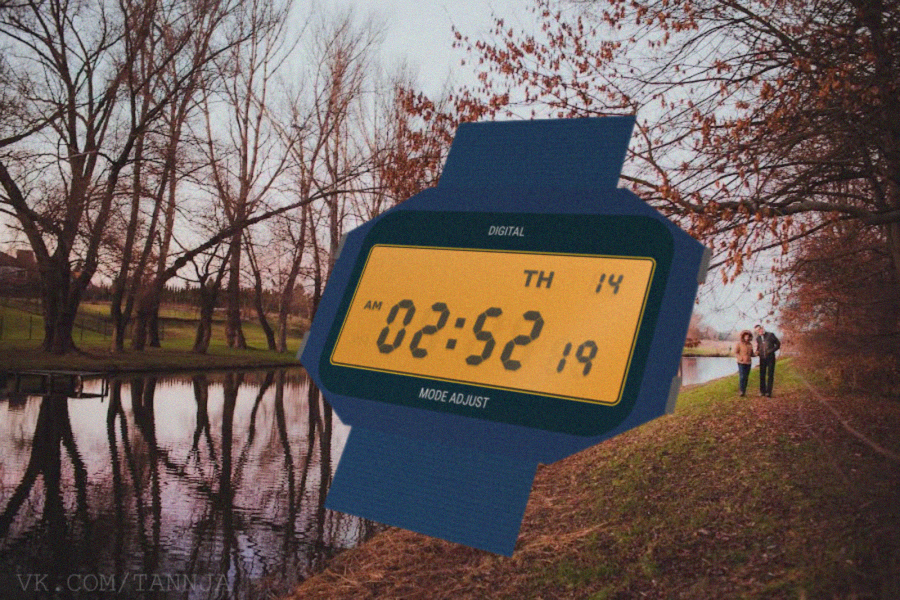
2:52:19
